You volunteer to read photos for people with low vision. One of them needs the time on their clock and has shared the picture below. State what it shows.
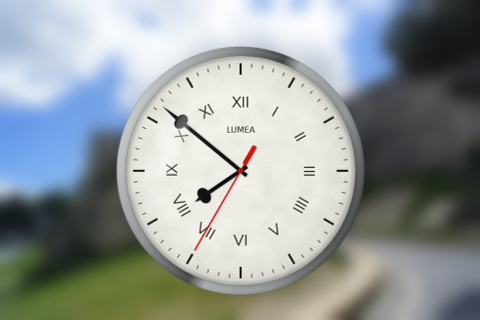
7:51:35
